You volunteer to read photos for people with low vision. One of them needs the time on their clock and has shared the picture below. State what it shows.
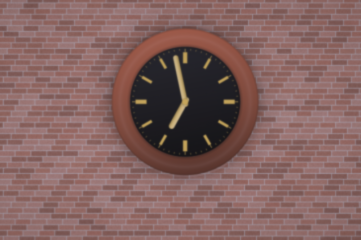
6:58
